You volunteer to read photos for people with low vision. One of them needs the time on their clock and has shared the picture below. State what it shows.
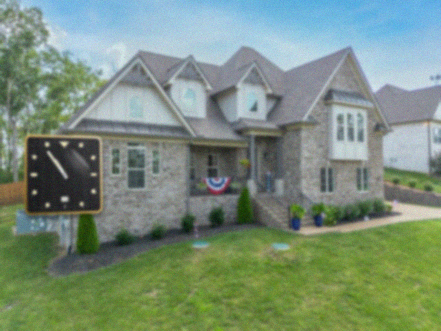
10:54
